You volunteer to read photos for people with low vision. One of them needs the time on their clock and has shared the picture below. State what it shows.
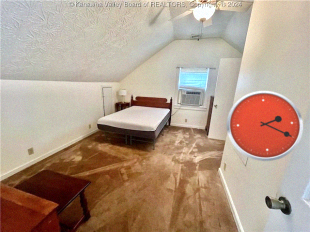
2:20
